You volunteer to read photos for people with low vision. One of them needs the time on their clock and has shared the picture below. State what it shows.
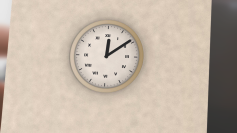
12:09
